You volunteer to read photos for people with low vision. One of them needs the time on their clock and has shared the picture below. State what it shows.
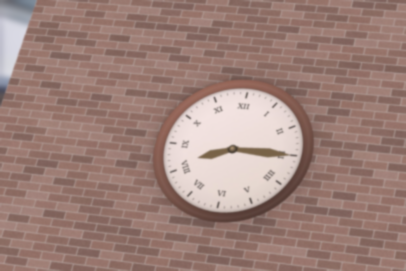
8:15
